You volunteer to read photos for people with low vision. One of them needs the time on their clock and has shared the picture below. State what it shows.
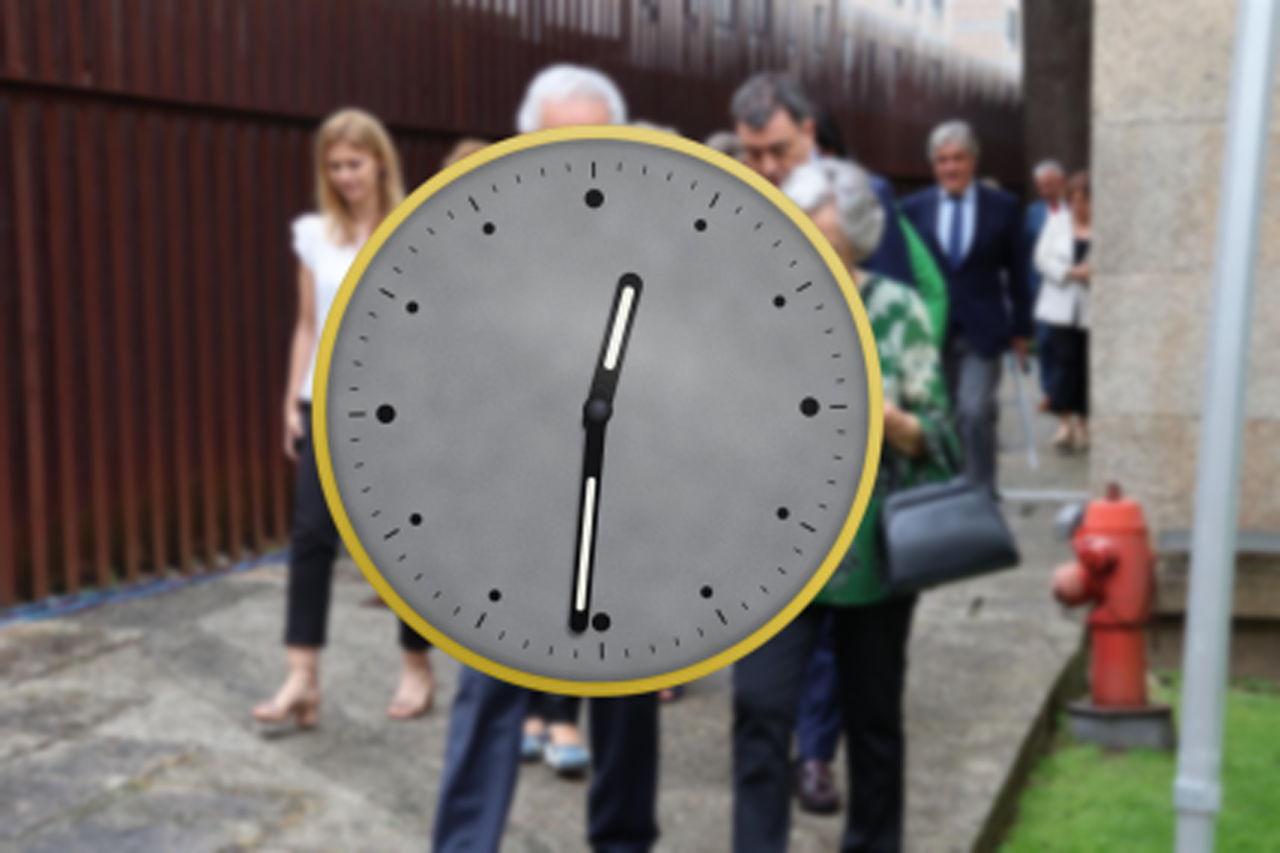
12:31
